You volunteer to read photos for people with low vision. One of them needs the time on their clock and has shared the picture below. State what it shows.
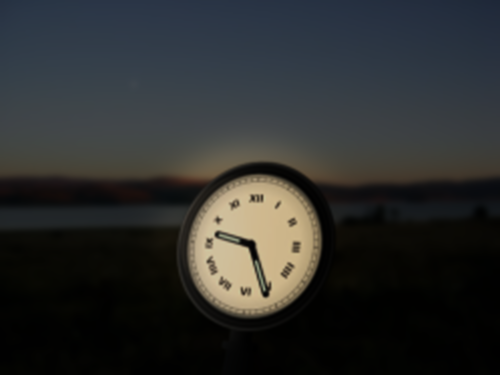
9:26
